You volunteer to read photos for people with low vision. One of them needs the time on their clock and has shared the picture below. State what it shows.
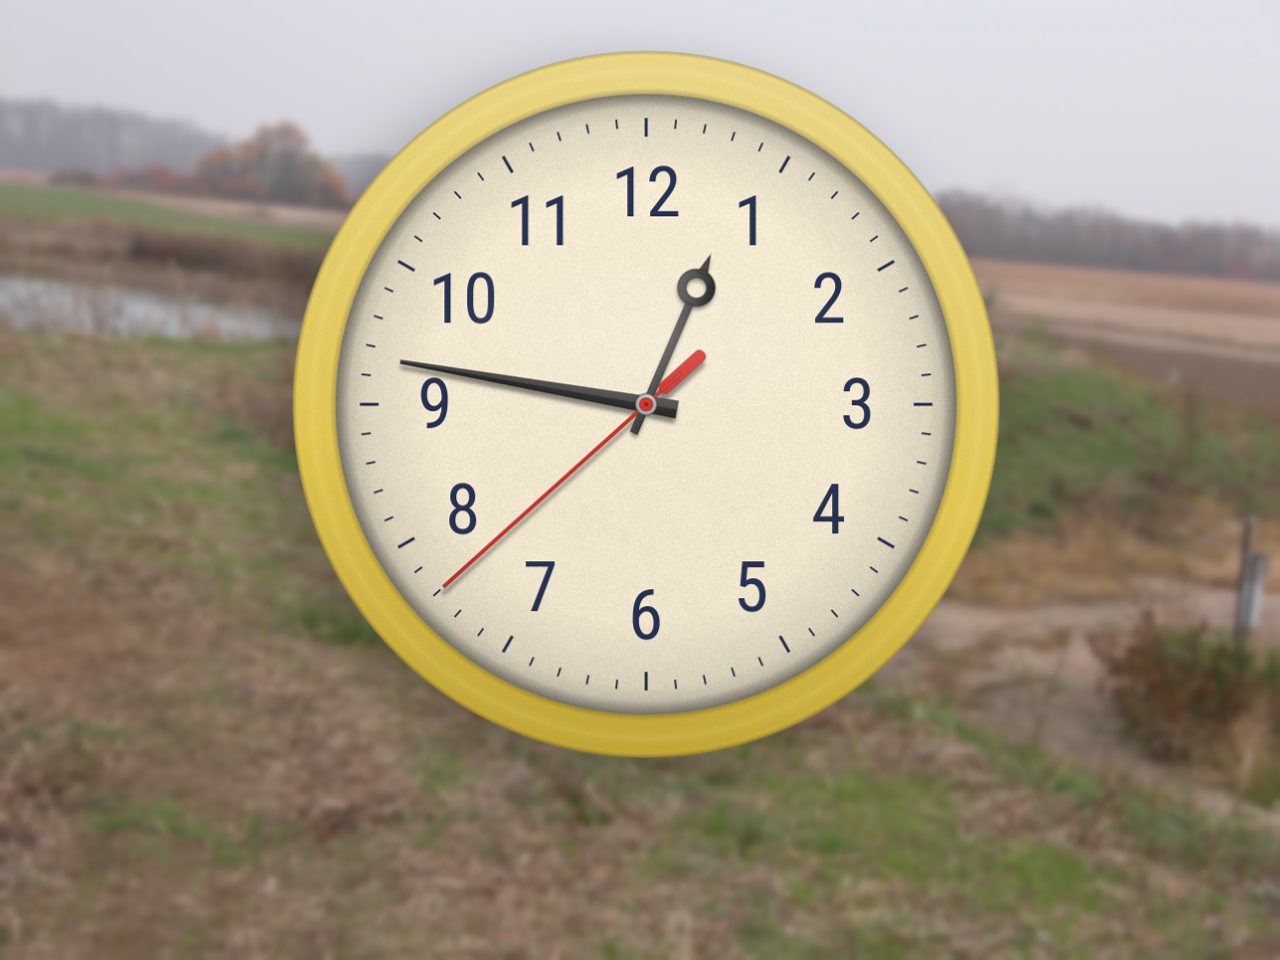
12:46:38
